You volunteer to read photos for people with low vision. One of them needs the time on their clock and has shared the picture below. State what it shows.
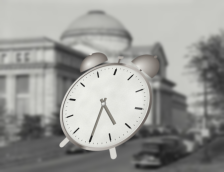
4:30
